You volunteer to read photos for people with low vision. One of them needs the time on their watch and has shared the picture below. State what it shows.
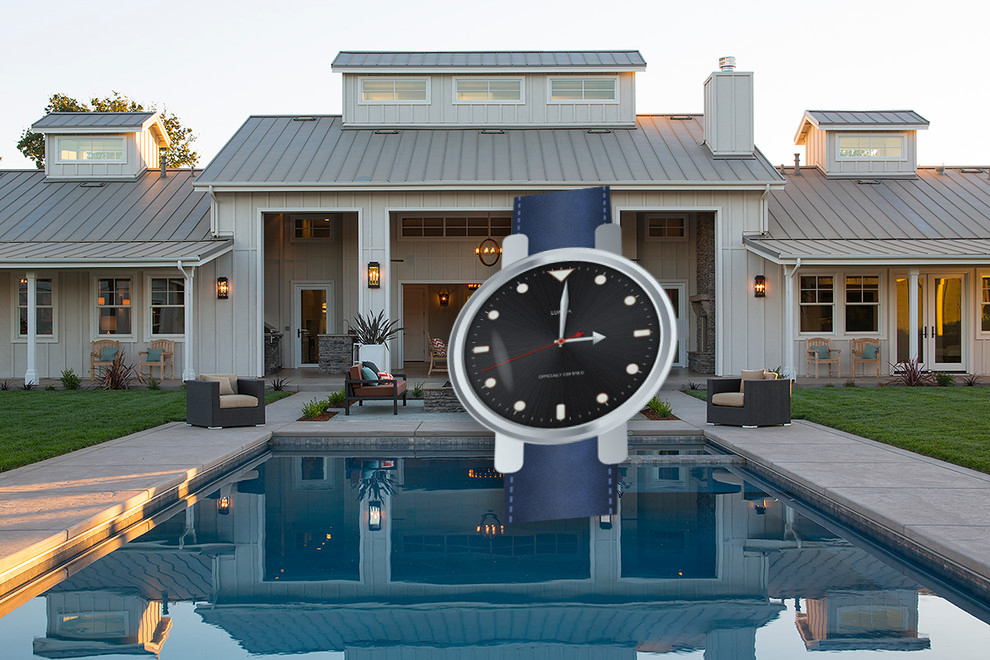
3:00:42
